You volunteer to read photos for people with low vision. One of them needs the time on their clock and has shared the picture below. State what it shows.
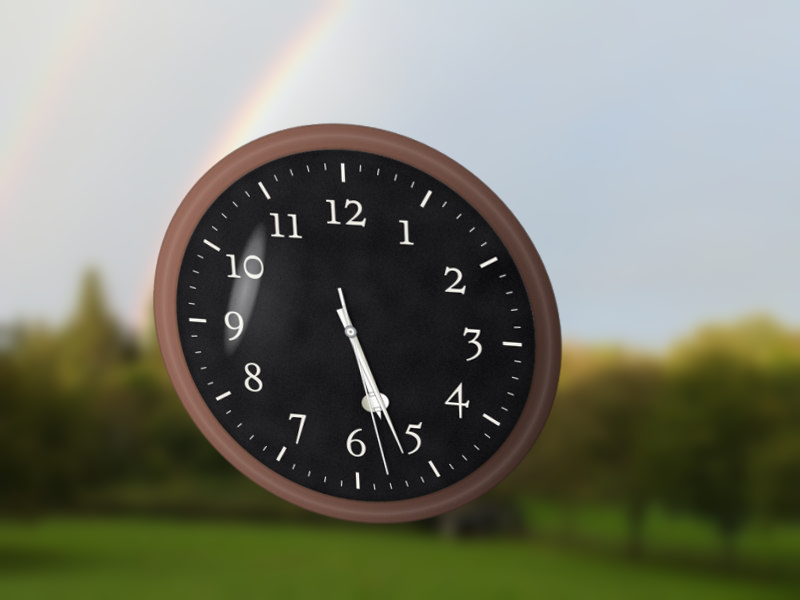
5:26:28
